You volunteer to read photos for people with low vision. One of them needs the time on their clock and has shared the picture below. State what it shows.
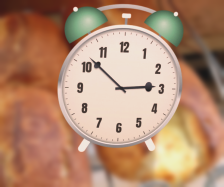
2:52
